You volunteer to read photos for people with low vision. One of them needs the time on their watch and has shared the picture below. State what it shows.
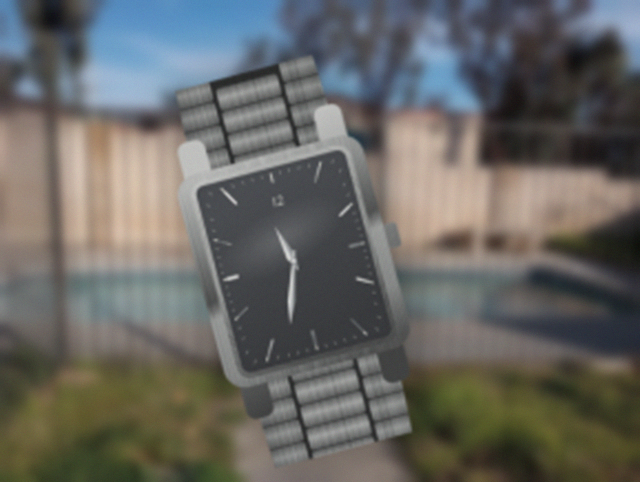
11:33
